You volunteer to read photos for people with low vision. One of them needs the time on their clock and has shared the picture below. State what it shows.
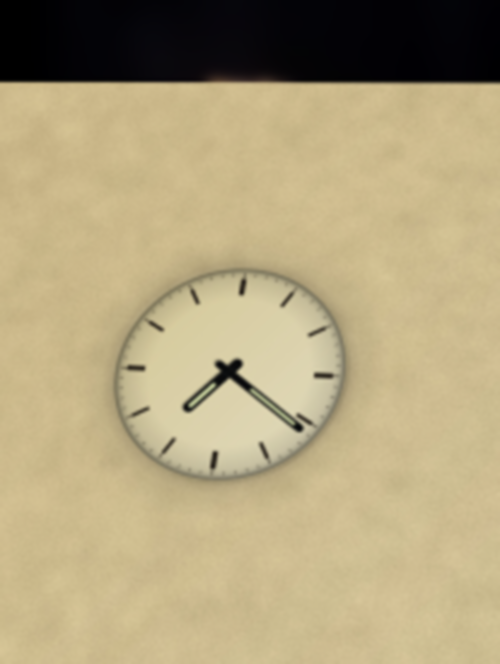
7:21
